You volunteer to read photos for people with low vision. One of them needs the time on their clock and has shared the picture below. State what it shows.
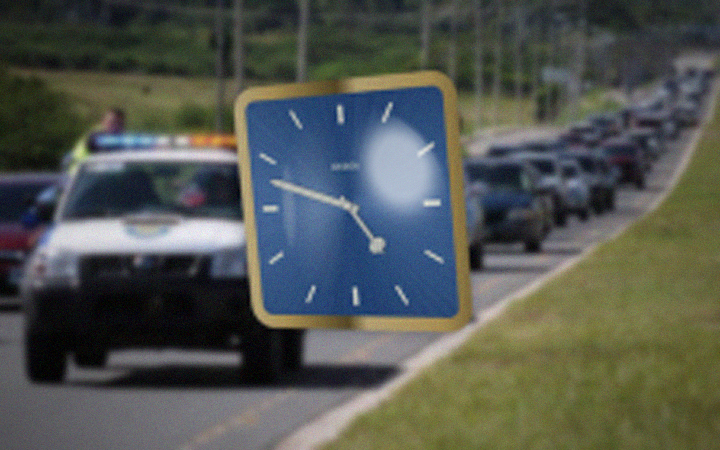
4:48
